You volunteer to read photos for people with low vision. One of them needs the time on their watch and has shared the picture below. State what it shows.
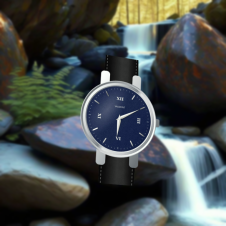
6:10
